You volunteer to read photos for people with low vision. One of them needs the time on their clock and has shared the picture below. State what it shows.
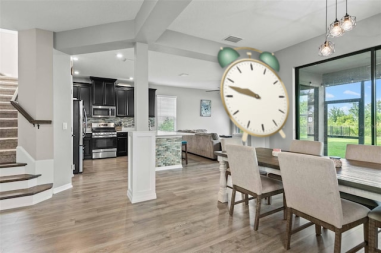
9:48
